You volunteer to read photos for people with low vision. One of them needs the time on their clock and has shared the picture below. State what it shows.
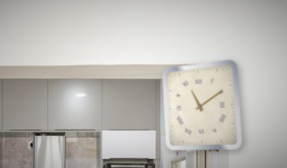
11:10
